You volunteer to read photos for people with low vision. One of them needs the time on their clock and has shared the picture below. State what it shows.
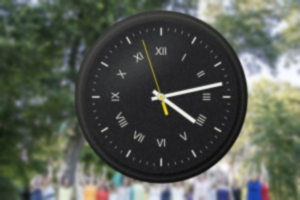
4:12:57
